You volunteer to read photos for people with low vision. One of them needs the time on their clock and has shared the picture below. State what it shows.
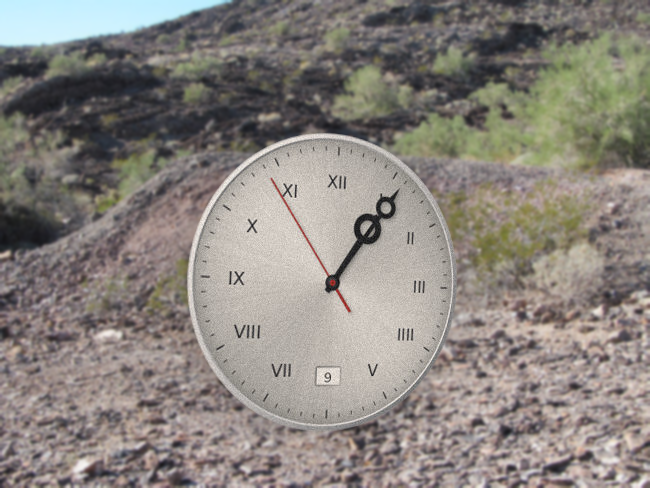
1:05:54
